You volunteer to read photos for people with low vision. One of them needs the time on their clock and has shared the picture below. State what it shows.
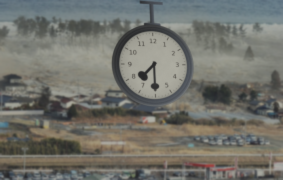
7:30
